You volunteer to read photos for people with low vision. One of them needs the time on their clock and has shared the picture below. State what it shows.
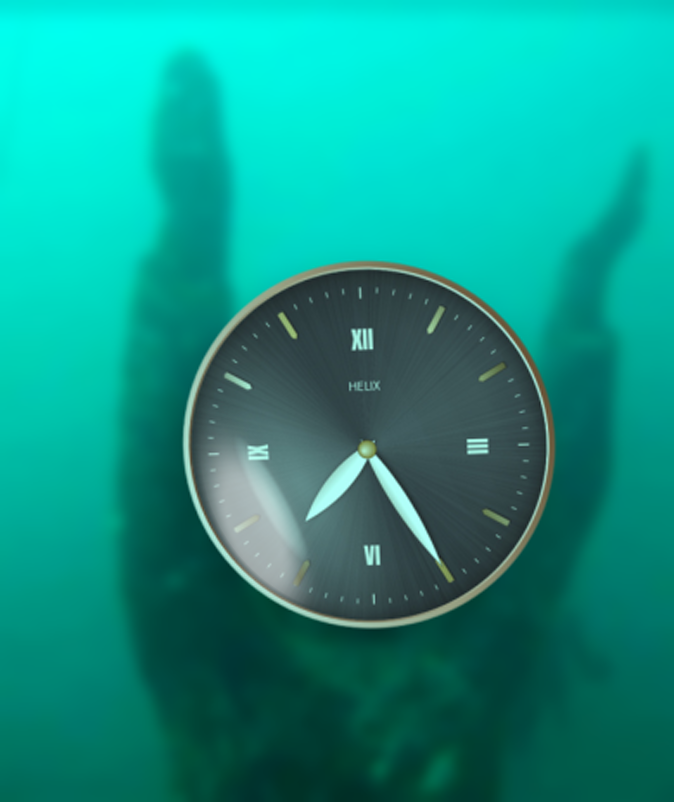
7:25
